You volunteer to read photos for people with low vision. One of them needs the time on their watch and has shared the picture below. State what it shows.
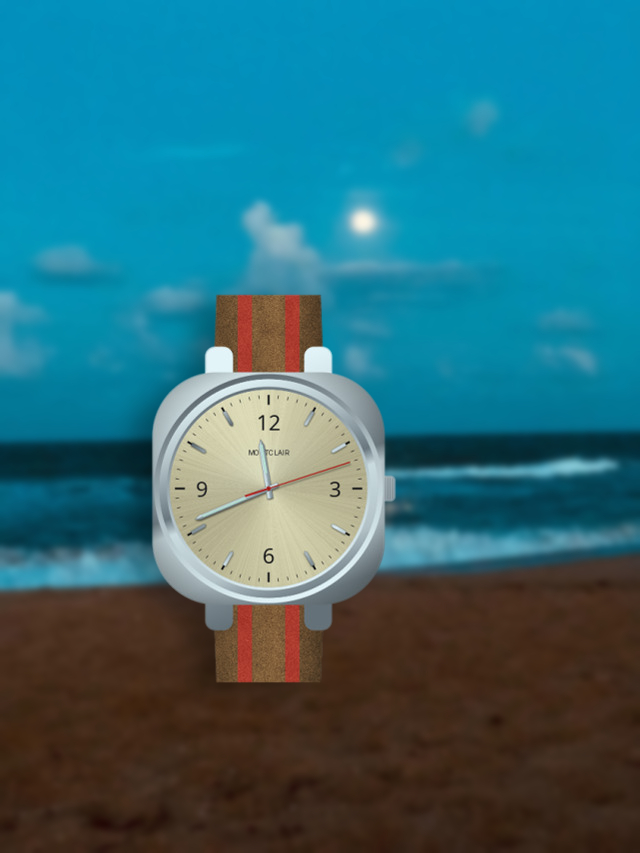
11:41:12
